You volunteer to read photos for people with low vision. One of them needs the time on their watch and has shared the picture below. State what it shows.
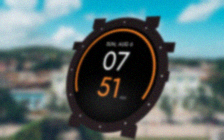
7:51
